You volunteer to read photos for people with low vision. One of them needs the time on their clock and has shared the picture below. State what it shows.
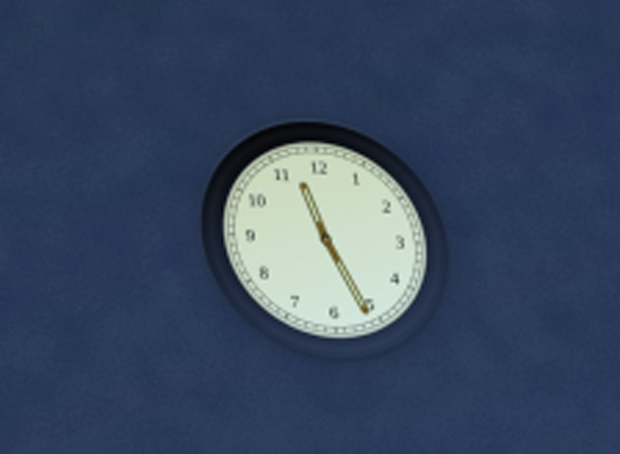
11:26
